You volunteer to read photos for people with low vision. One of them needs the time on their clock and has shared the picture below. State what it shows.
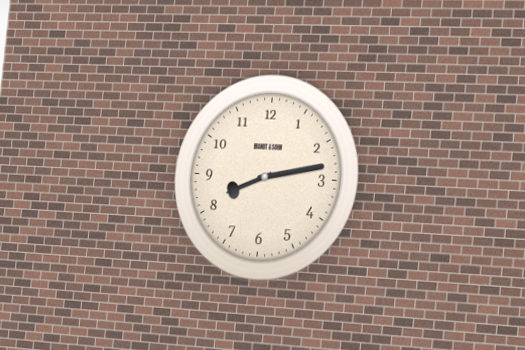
8:13
